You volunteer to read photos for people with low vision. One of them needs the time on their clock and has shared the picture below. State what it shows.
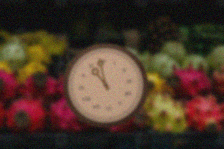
10:59
